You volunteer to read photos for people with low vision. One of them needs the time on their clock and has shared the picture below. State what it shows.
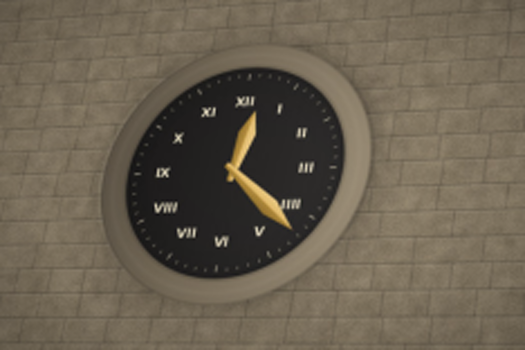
12:22
